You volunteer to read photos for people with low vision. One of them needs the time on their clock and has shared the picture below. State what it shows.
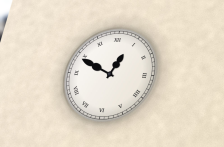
12:49
